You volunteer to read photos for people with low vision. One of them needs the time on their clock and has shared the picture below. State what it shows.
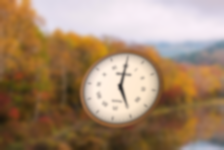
5:00
